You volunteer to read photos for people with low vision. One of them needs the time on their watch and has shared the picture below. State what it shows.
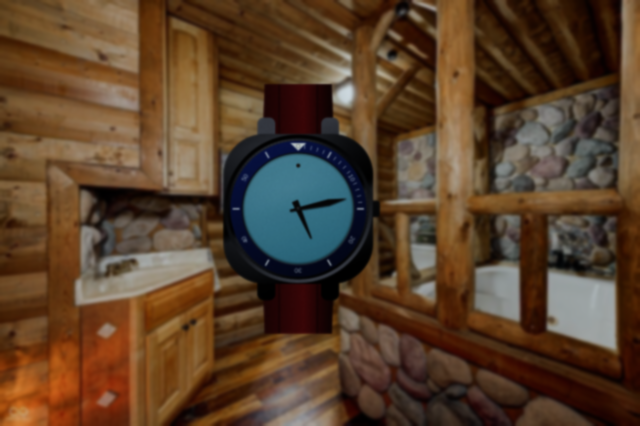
5:13
